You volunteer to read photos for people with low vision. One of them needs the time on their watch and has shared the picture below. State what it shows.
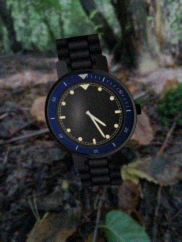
4:26
